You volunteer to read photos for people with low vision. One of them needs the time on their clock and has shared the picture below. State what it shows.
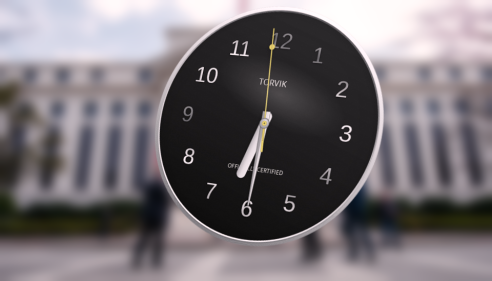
6:29:59
